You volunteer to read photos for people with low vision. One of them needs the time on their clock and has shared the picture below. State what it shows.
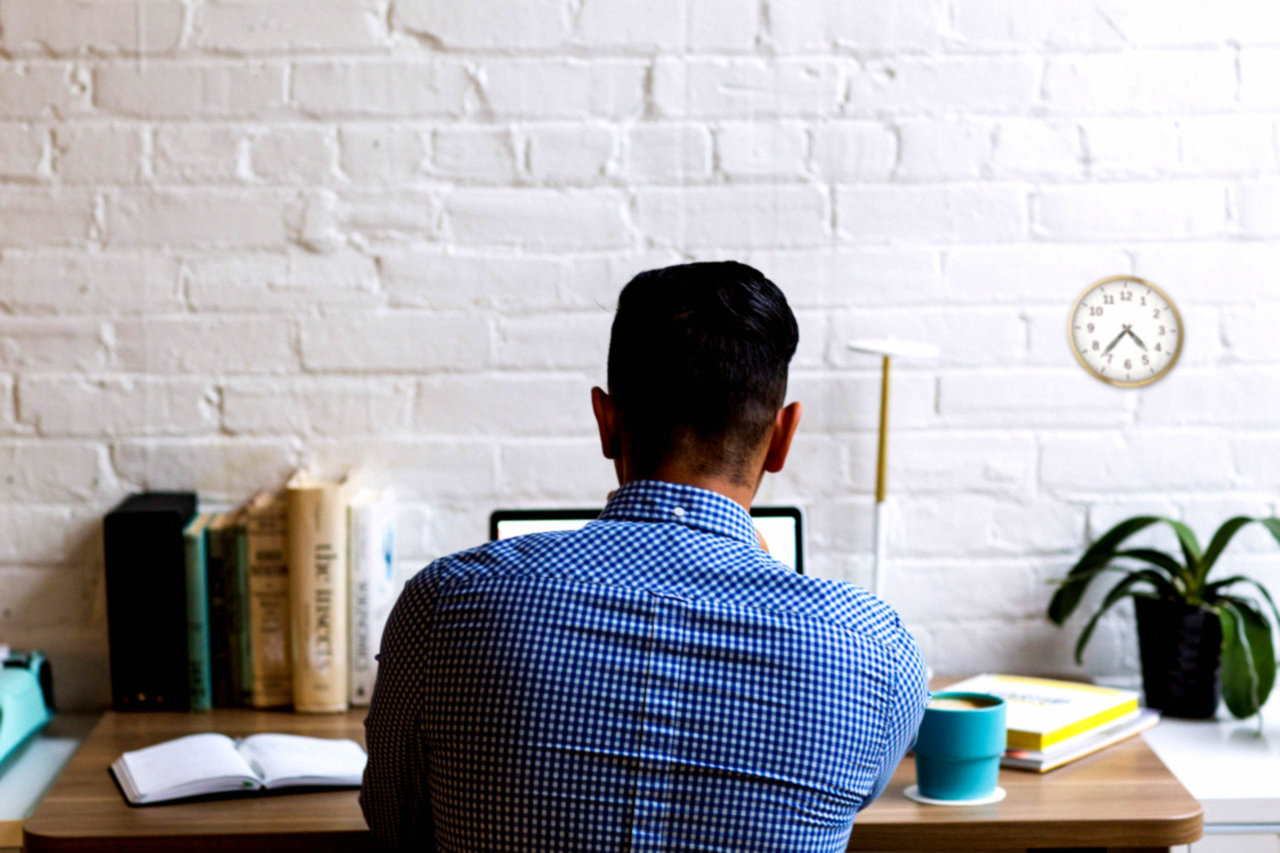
4:37
